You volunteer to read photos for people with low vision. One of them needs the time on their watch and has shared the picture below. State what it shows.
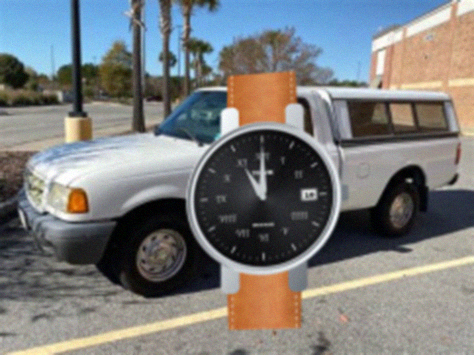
11:00
